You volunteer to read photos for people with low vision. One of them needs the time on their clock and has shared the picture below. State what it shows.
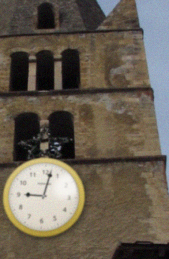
9:02
